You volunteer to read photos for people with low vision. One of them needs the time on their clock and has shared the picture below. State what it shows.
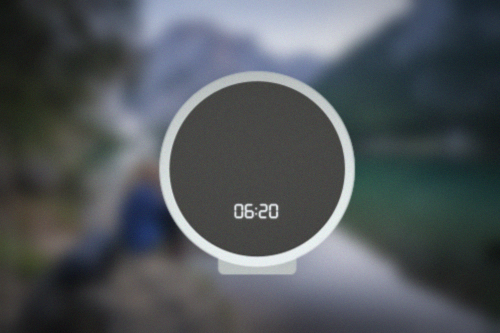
6:20
